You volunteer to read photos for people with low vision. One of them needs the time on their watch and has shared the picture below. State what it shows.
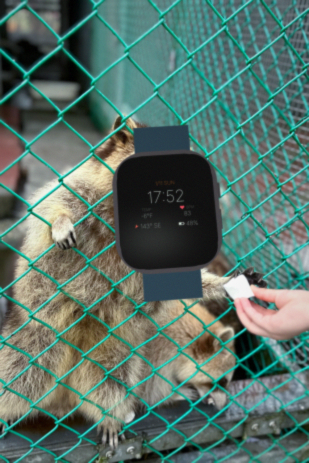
17:52
